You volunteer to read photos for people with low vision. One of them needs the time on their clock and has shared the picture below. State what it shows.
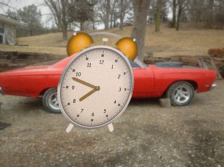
7:48
